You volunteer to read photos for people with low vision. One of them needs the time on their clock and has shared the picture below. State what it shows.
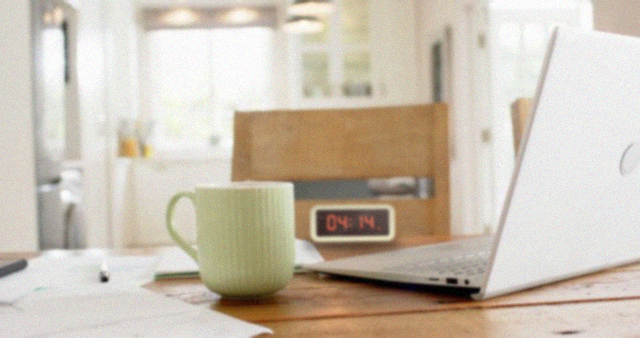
4:14
